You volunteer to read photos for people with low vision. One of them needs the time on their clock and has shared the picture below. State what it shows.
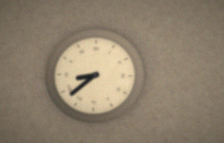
8:38
